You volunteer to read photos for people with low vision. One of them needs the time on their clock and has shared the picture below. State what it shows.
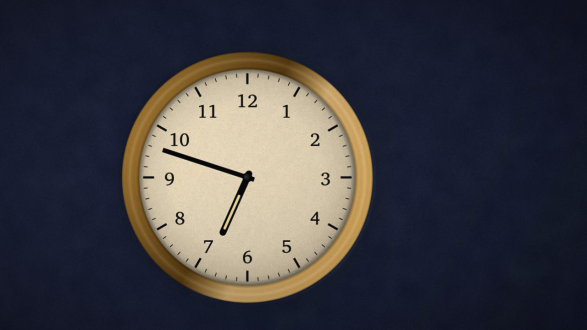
6:48
